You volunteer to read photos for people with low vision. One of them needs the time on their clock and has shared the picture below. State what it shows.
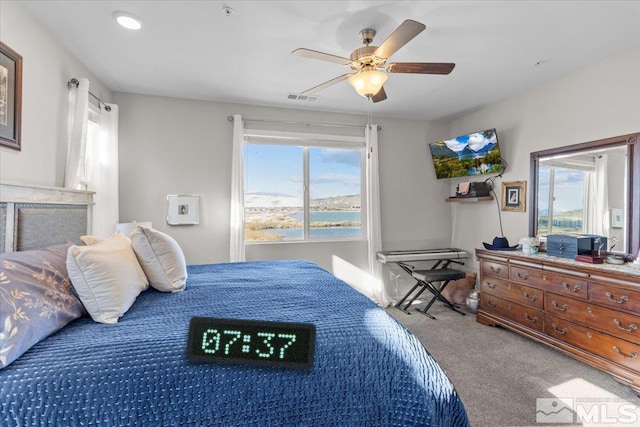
7:37
